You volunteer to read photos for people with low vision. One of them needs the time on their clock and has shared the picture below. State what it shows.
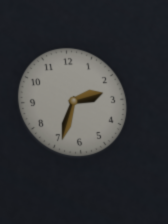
2:34
